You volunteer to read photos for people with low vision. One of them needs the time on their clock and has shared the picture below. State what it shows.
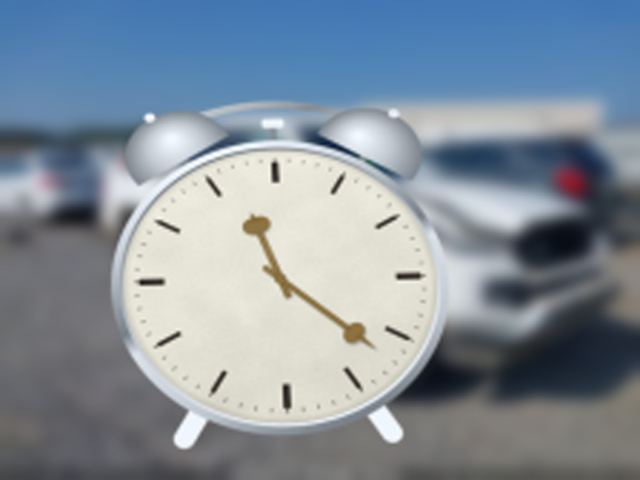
11:22
